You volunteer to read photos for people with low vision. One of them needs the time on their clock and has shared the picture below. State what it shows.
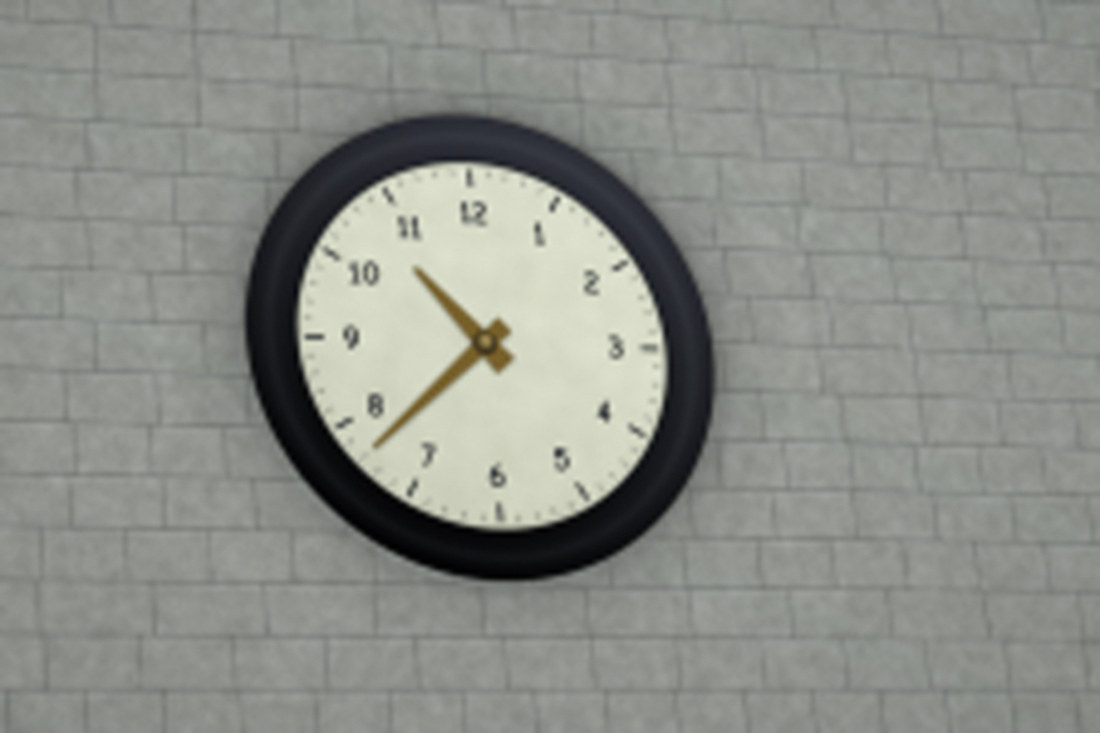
10:38
